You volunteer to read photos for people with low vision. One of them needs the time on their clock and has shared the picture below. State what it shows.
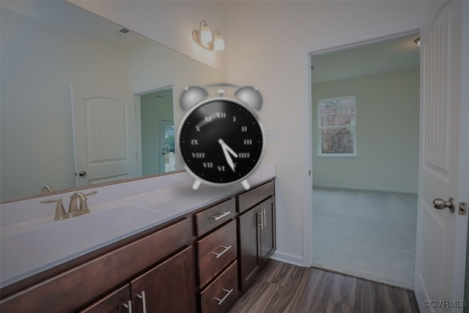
4:26
